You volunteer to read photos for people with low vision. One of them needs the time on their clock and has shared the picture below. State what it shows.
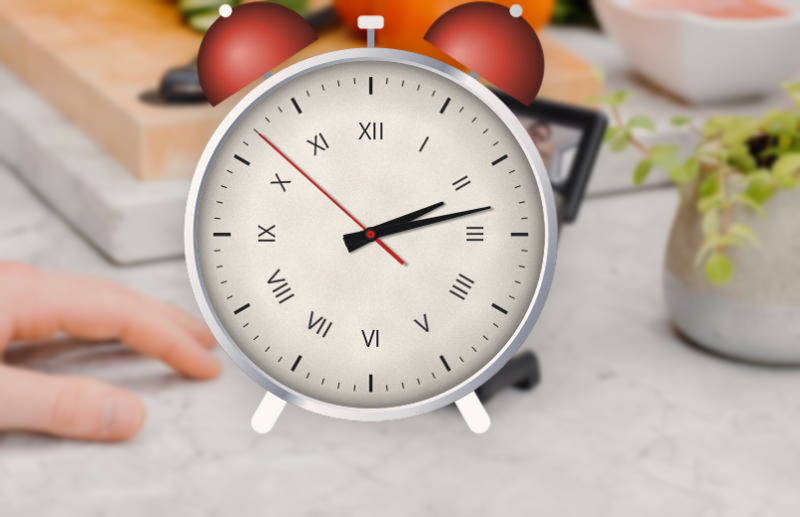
2:12:52
